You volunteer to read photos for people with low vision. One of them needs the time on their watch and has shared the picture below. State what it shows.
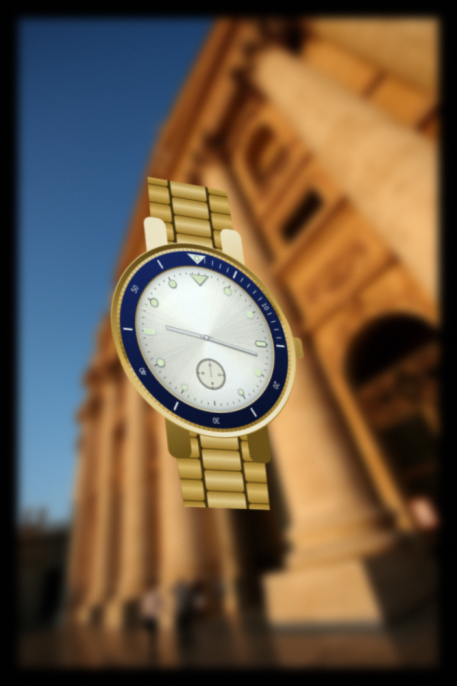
9:17
